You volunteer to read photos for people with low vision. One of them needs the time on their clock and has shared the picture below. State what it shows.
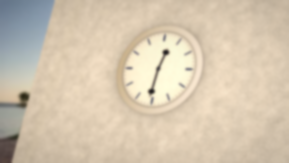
12:31
